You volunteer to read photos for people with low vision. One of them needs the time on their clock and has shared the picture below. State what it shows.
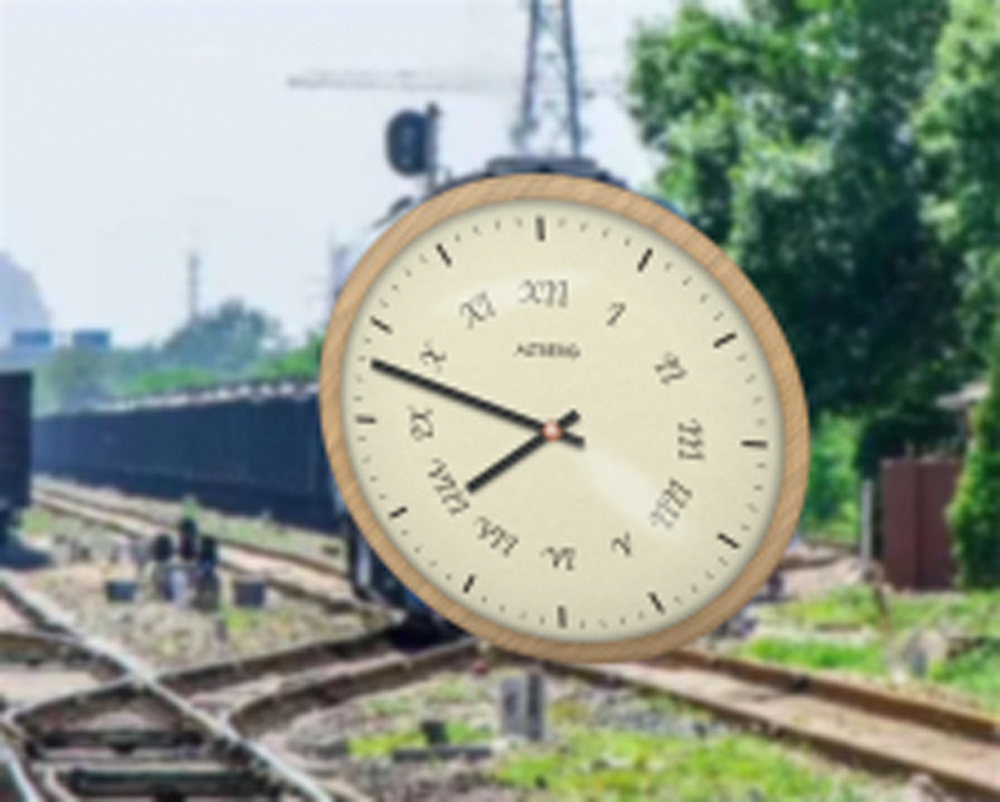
7:48
